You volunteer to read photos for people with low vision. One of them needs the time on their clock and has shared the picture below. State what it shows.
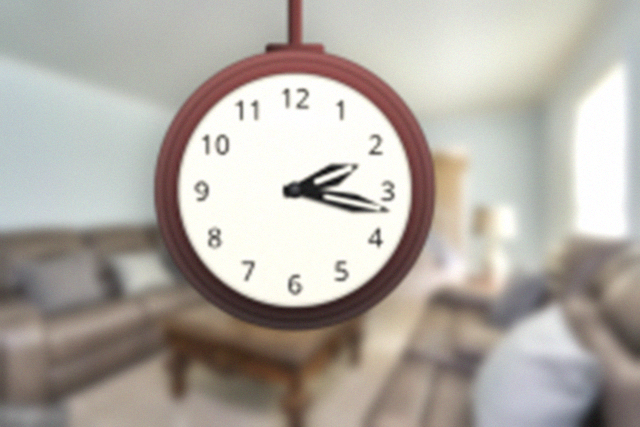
2:17
